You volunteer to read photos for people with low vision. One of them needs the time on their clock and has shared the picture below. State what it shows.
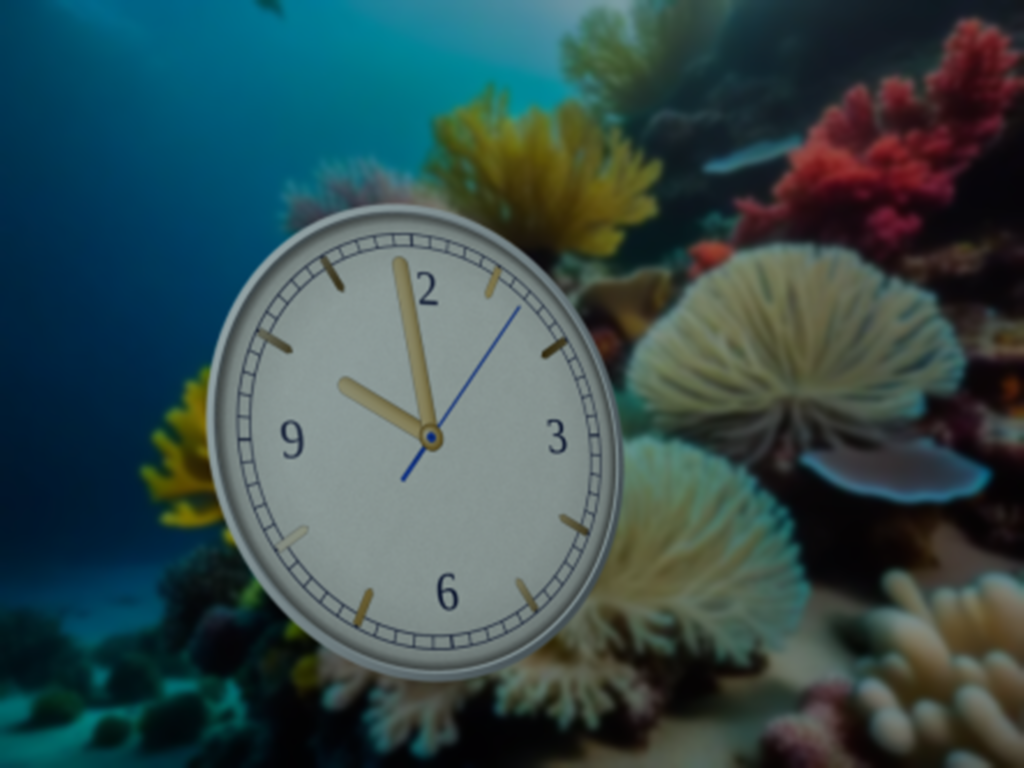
9:59:07
